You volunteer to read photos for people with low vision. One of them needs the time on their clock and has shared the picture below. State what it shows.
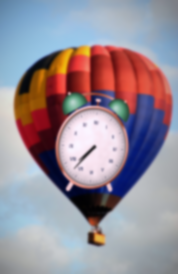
7:37
